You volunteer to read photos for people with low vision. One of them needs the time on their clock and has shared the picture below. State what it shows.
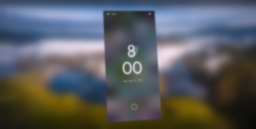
8:00
